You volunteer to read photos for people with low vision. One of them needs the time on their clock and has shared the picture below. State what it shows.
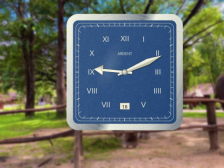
9:11
